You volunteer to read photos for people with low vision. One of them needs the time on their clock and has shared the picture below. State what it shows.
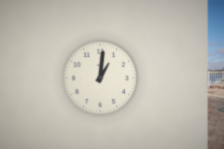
1:01
